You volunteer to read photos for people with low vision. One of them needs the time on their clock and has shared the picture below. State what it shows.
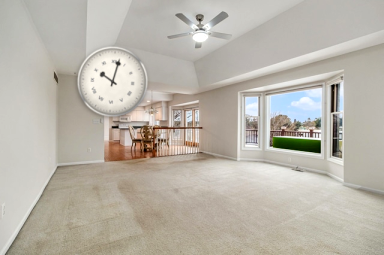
10:02
